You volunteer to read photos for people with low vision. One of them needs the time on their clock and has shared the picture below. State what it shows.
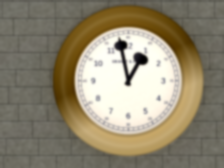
12:58
